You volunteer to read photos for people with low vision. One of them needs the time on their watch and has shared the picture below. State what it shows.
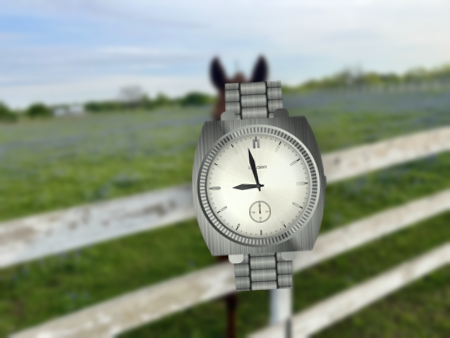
8:58
